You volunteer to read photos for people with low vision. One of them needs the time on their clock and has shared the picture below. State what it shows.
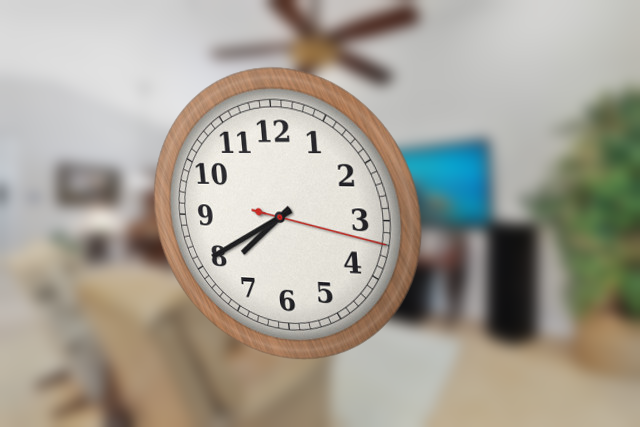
7:40:17
